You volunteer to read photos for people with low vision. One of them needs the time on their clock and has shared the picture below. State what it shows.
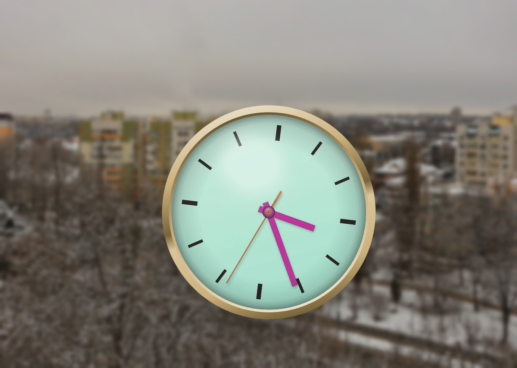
3:25:34
